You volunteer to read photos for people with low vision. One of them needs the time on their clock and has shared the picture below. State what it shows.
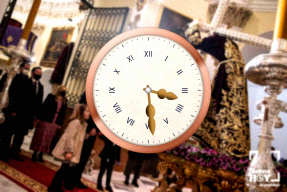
3:29
